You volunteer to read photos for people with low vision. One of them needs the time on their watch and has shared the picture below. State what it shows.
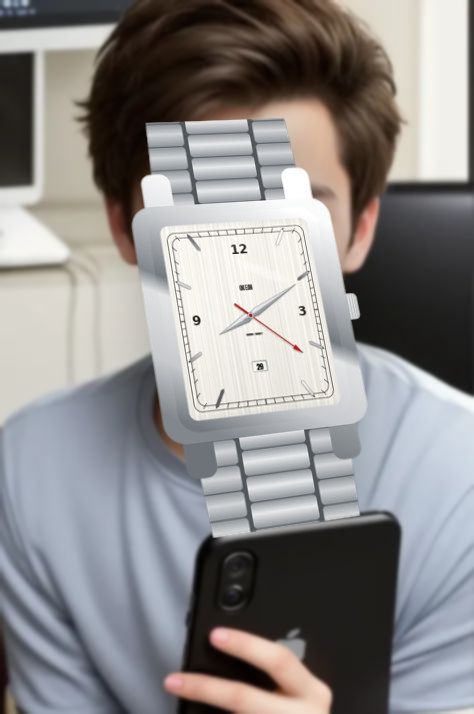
8:10:22
